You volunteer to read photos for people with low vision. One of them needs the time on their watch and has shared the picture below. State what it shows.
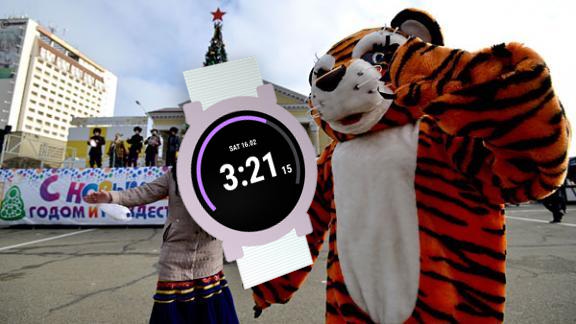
3:21:15
